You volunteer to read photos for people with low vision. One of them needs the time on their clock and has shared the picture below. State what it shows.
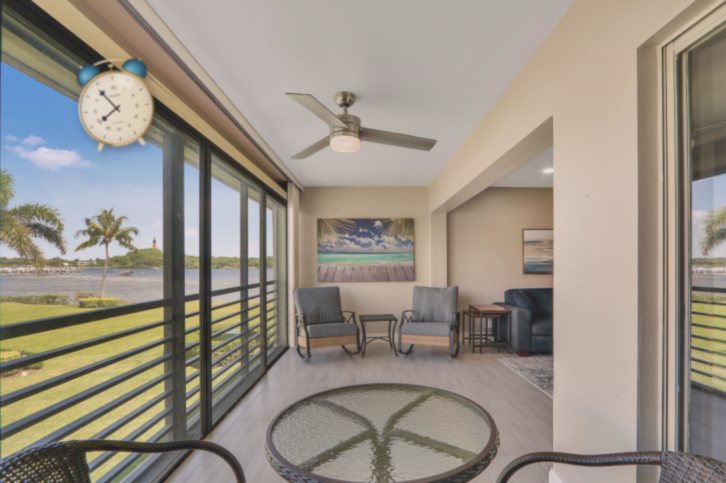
7:54
